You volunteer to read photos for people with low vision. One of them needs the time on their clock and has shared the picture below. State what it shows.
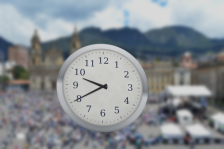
9:40
